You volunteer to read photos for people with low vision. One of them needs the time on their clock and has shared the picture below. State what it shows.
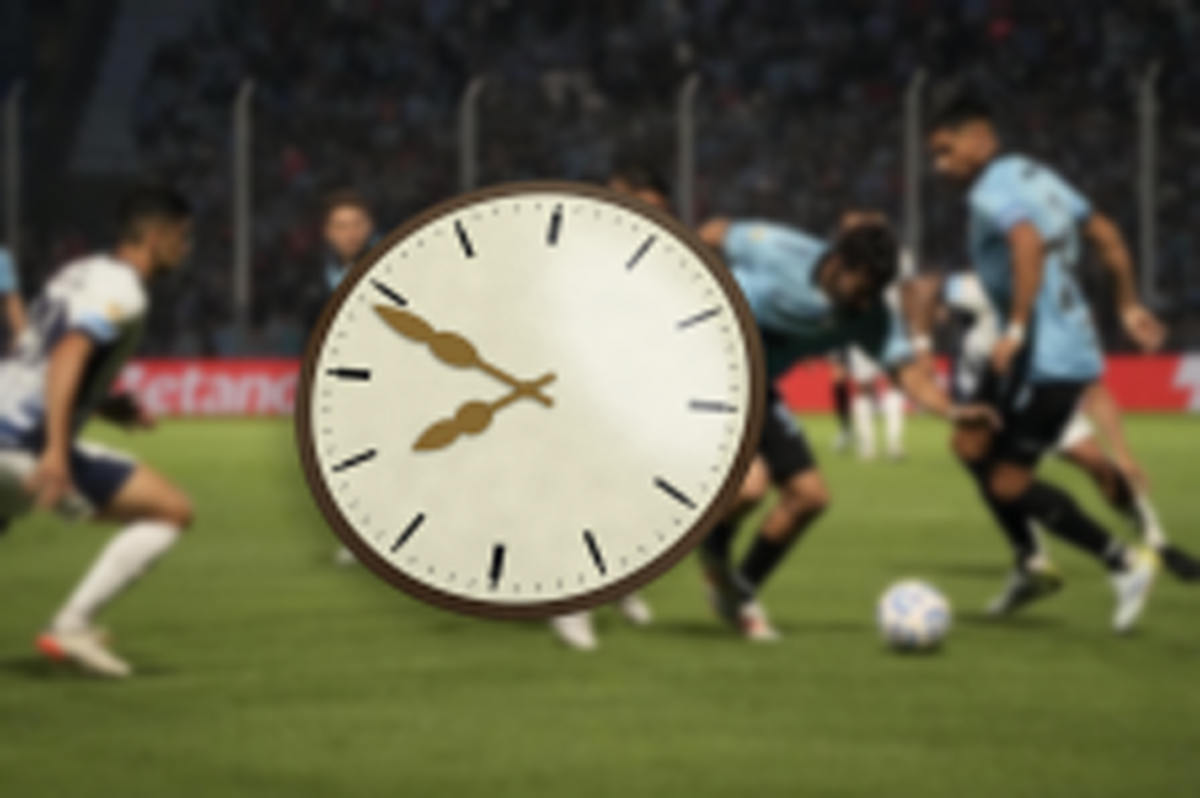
7:49
